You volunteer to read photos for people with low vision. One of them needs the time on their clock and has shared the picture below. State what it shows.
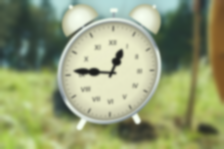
12:46
